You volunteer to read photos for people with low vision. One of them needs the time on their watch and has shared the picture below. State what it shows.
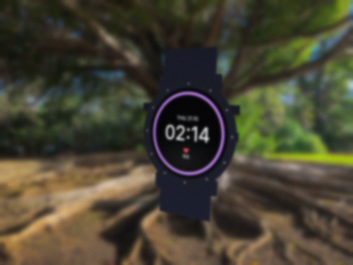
2:14
